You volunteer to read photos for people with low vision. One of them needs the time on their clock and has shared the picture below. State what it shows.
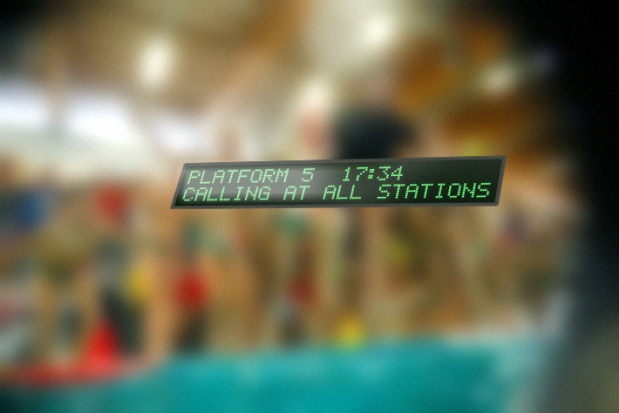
17:34
